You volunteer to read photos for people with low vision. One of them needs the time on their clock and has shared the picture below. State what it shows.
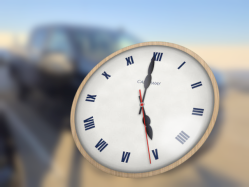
4:59:26
